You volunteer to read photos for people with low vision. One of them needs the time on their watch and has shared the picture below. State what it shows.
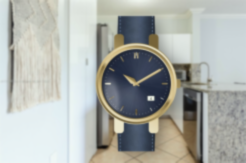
10:10
